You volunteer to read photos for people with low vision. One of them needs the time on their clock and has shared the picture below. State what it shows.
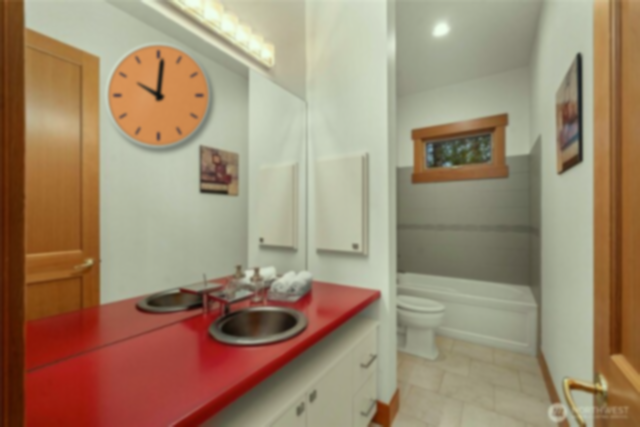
10:01
